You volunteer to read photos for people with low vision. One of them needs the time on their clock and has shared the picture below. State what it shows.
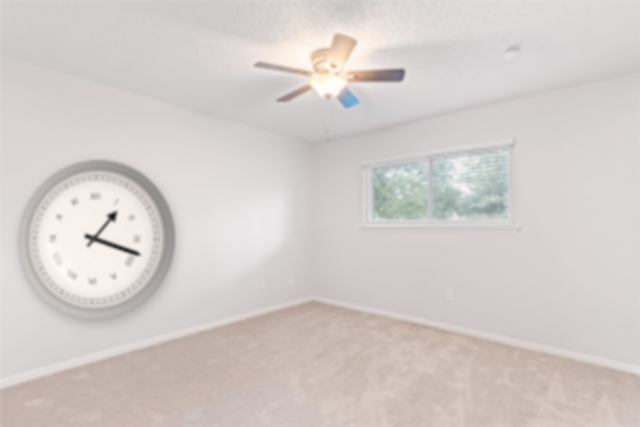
1:18
